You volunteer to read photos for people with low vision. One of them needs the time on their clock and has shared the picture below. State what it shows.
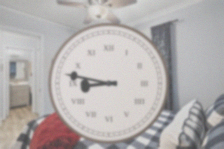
8:47
